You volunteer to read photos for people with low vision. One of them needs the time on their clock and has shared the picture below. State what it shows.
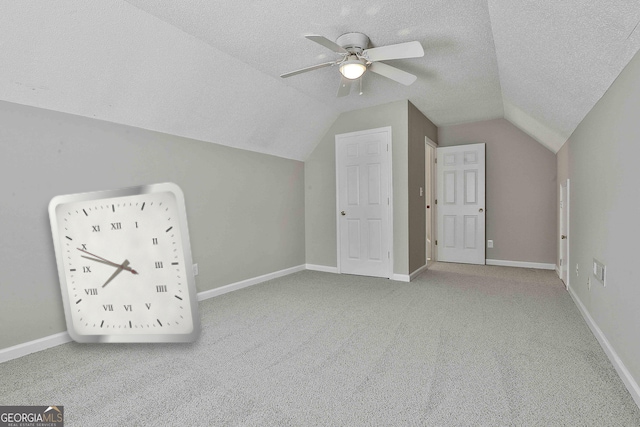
7:47:49
